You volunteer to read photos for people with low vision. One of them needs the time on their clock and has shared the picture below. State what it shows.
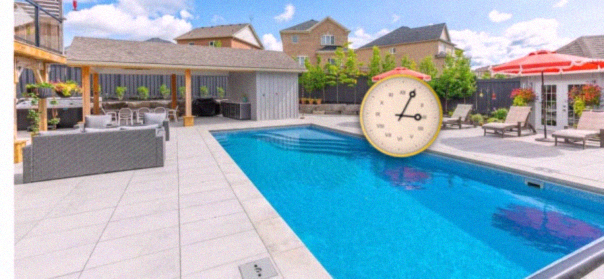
3:04
